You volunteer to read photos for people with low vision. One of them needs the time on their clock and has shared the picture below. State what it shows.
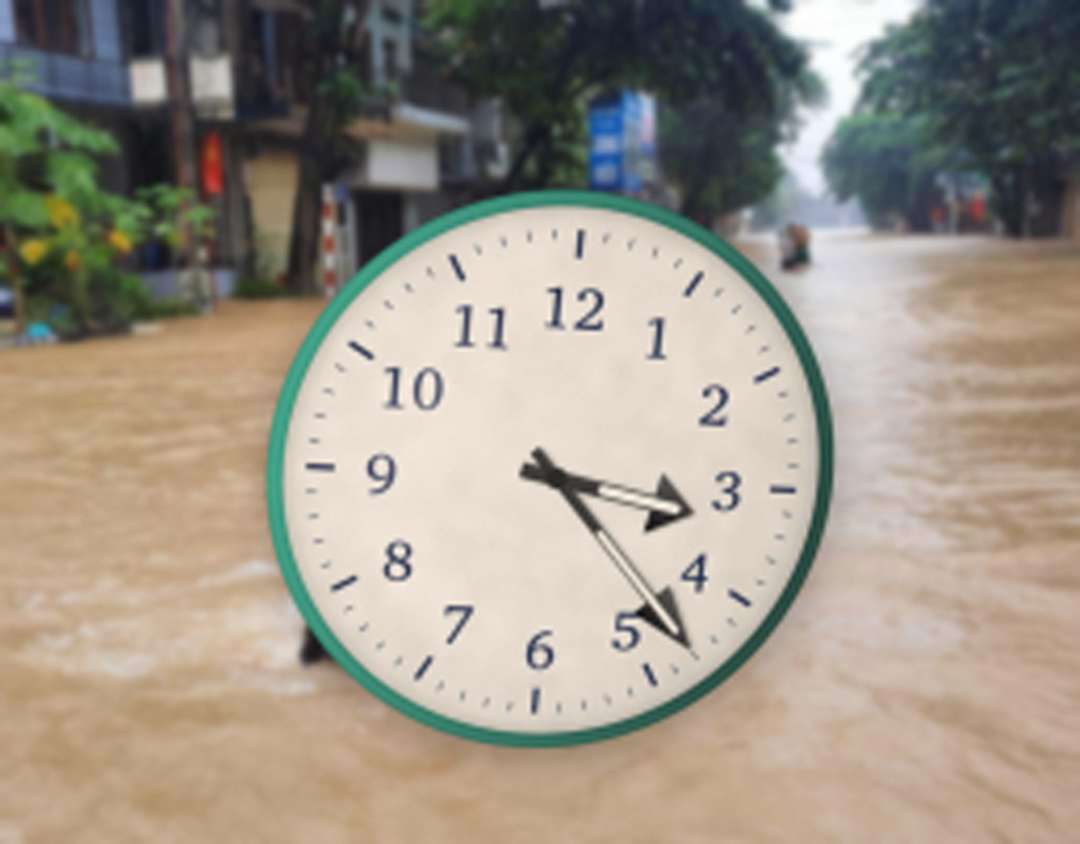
3:23
